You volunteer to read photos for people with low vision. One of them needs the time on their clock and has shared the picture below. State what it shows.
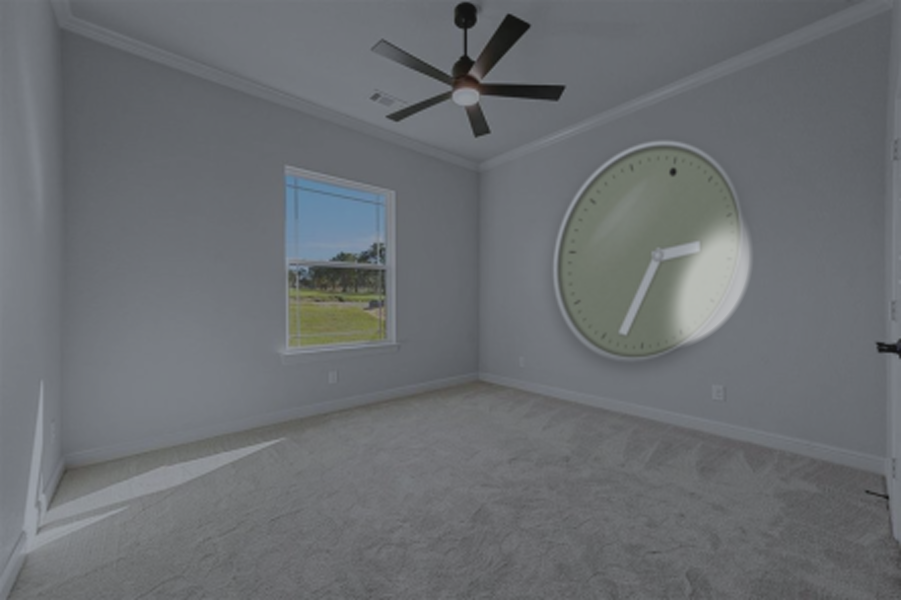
2:33
